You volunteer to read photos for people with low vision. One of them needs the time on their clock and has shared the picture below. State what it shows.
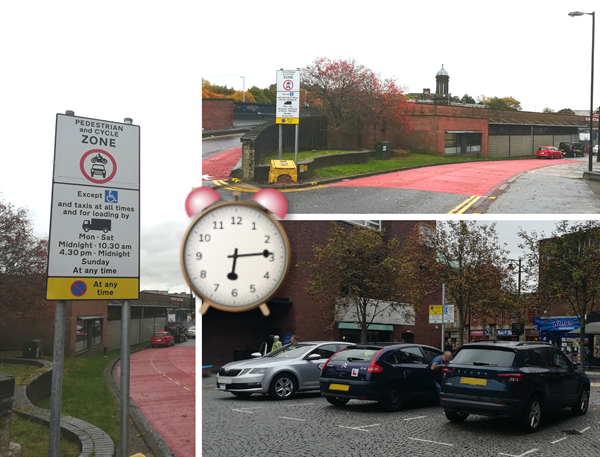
6:14
